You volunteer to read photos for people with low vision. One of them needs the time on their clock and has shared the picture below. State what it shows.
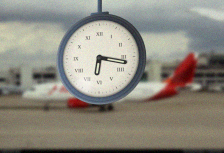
6:17
